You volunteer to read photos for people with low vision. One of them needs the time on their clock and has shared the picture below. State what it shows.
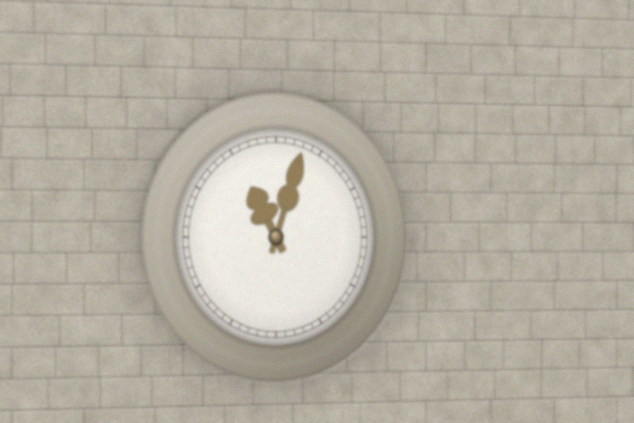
11:03
